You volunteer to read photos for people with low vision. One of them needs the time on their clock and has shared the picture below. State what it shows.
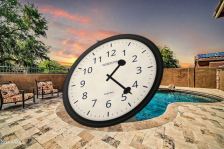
1:23
